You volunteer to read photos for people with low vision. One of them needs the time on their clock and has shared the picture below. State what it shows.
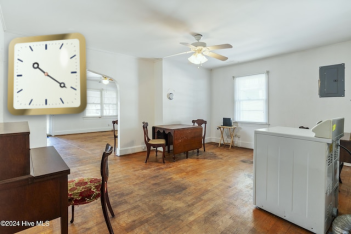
10:21
